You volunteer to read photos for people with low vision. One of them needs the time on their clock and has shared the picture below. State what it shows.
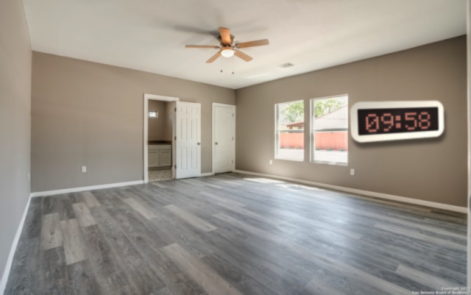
9:58
